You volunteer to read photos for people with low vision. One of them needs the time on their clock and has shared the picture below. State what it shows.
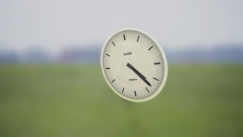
4:23
